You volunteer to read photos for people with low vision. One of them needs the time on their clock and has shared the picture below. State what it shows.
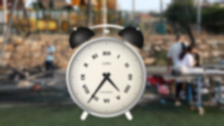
4:36
